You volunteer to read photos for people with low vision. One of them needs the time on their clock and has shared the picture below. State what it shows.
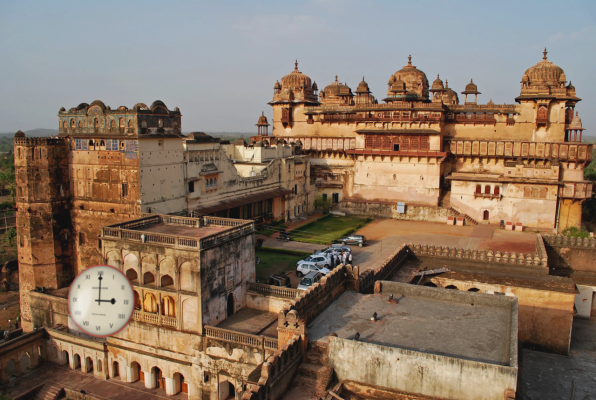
3:00
